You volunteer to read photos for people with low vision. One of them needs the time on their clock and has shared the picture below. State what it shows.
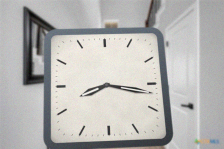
8:17
